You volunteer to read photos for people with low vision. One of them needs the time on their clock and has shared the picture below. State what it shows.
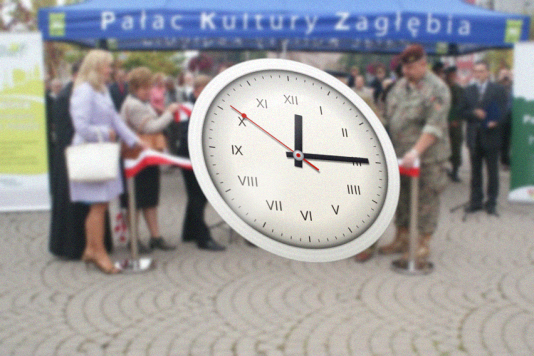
12:14:51
